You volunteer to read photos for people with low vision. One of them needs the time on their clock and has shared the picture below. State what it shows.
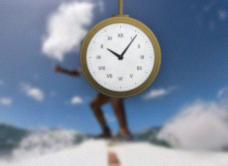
10:06
